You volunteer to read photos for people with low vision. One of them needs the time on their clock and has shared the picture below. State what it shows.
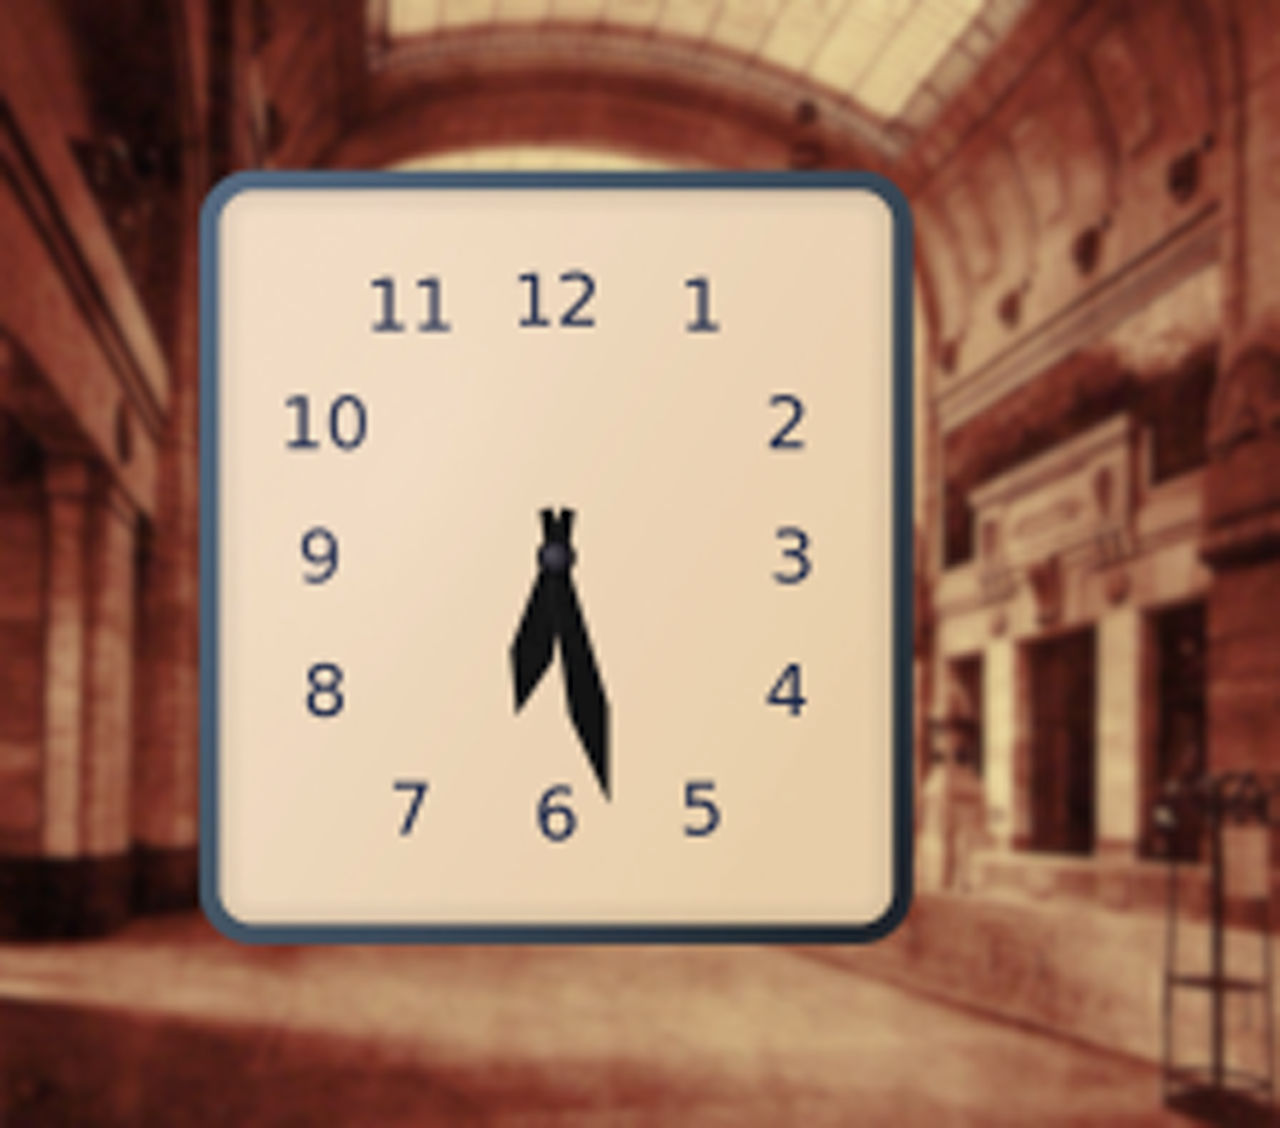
6:28
